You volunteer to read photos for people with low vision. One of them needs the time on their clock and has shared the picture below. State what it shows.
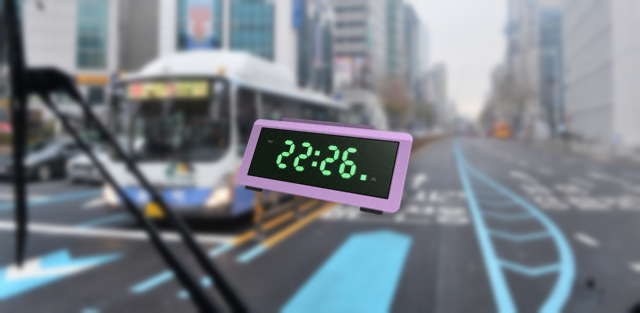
22:26
